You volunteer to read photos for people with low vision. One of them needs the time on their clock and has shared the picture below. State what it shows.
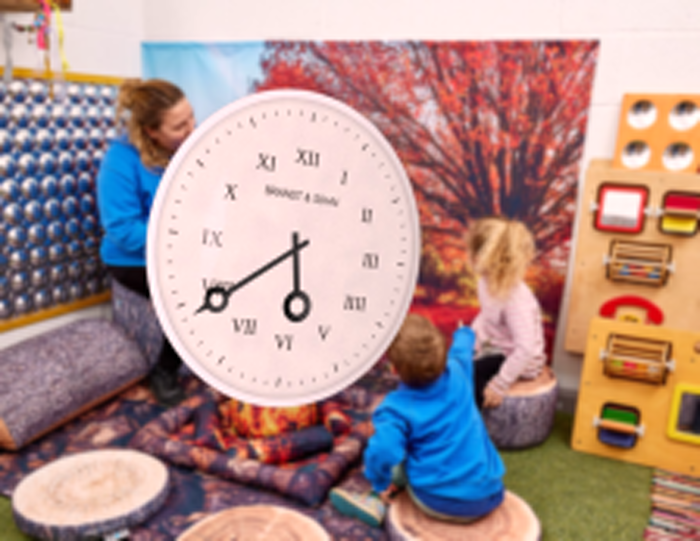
5:39
